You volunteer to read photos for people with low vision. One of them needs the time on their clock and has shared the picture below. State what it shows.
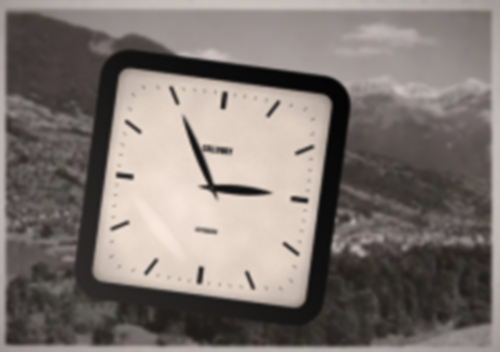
2:55
